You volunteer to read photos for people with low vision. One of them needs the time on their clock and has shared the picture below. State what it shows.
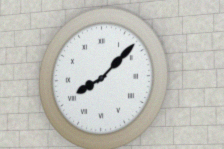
8:08
